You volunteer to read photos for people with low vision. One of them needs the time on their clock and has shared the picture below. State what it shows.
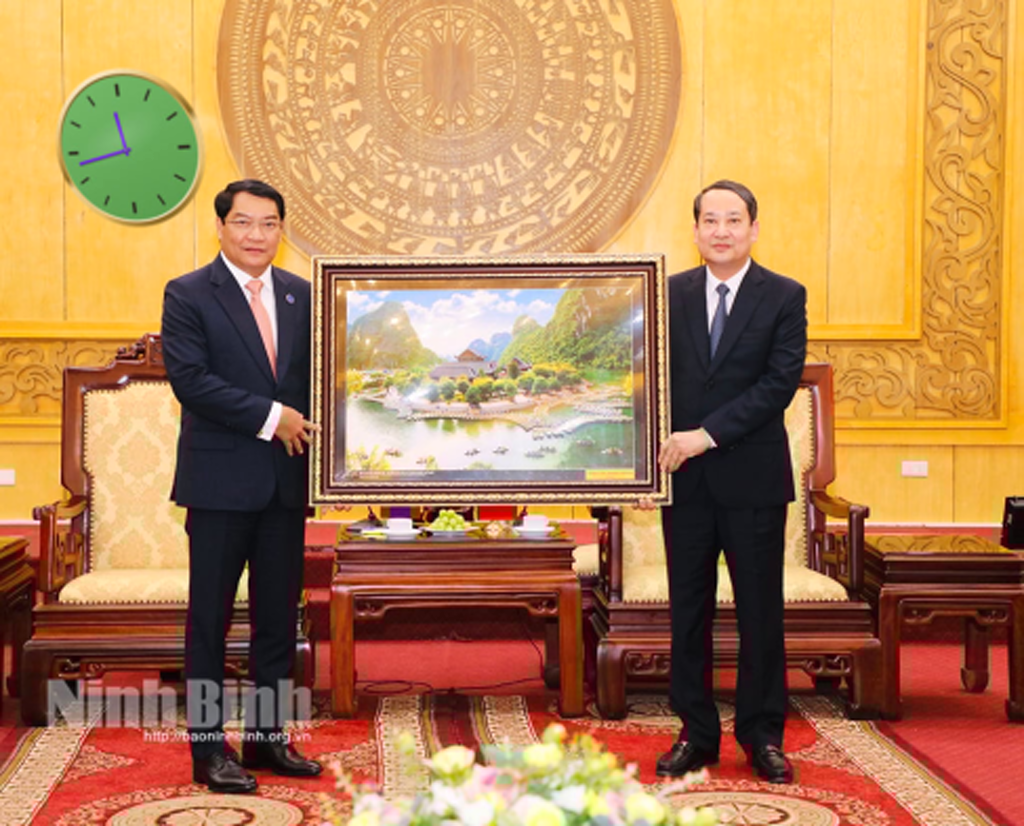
11:43
